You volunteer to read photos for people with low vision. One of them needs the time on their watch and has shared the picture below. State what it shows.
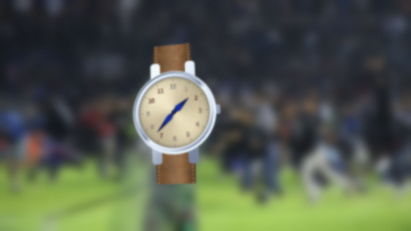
1:37
